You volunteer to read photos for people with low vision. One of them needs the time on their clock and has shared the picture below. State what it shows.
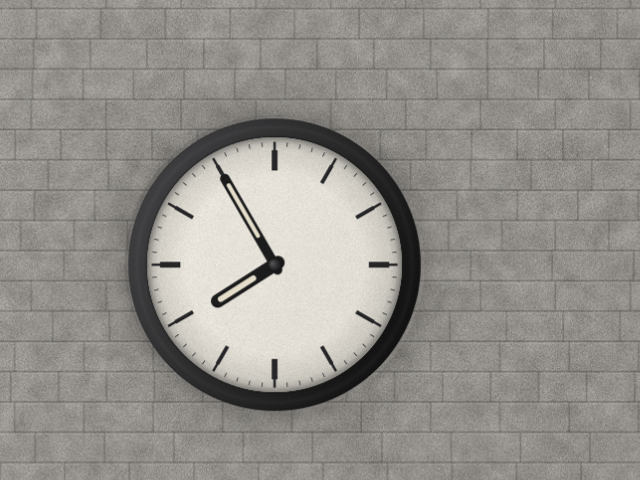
7:55
